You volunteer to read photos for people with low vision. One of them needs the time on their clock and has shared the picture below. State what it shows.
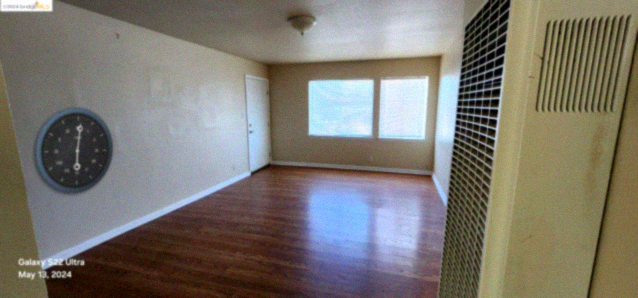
6:01
